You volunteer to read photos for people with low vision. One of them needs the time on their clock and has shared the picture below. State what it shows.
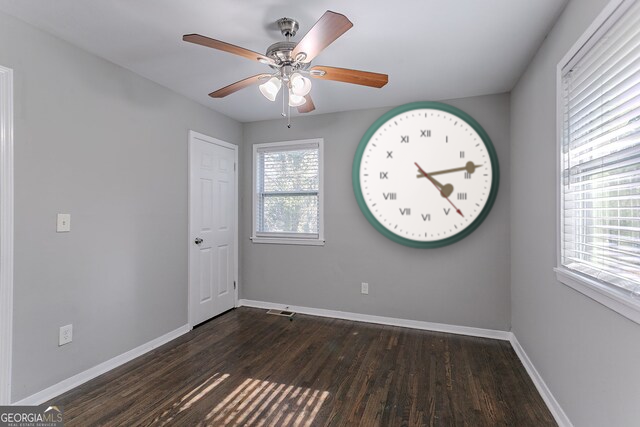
4:13:23
